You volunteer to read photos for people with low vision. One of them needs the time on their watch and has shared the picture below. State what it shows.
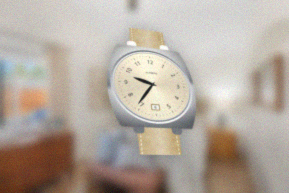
9:36
